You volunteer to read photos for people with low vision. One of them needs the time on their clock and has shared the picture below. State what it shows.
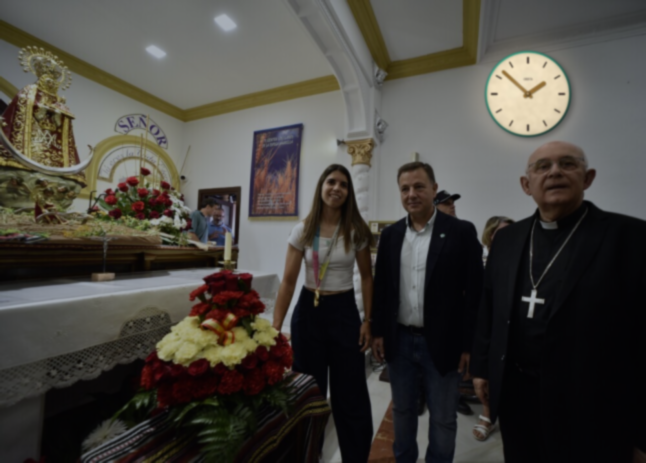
1:52
